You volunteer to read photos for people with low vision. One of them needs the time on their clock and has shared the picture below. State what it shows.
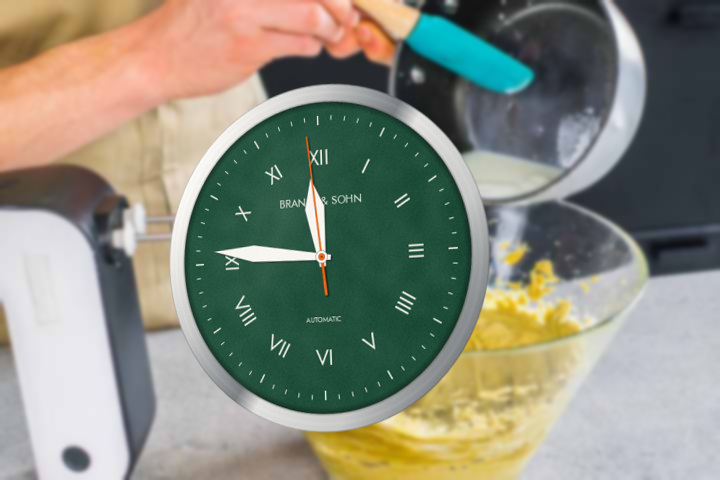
11:45:59
